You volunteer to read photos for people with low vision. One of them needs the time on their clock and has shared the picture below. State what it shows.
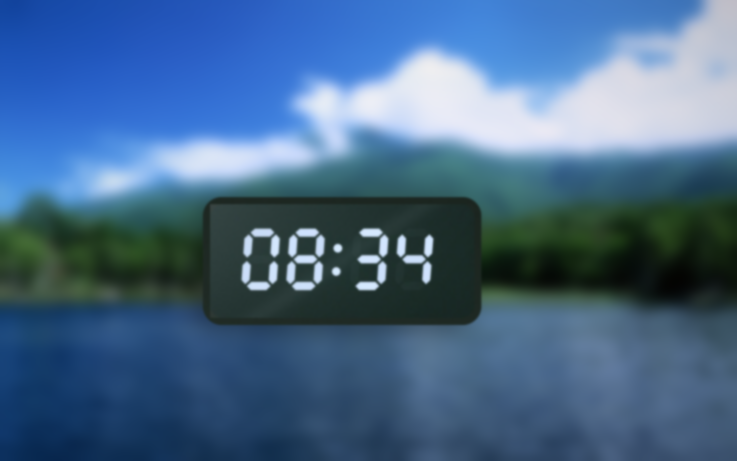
8:34
